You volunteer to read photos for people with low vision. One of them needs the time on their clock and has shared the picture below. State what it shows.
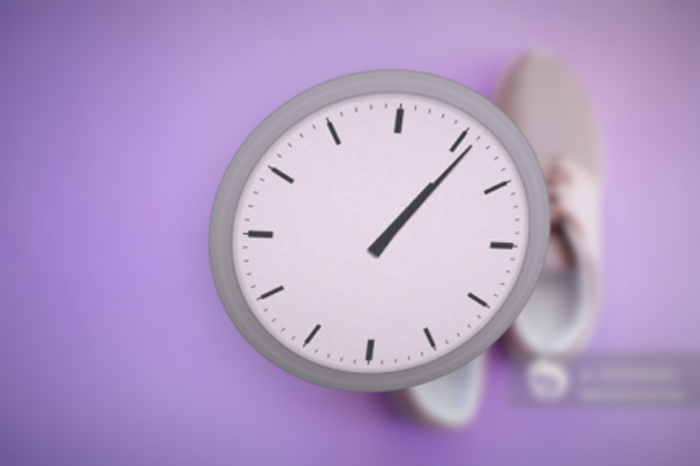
1:06
